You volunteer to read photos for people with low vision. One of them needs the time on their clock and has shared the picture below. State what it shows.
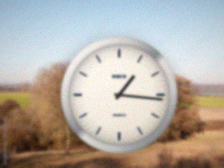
1:16
